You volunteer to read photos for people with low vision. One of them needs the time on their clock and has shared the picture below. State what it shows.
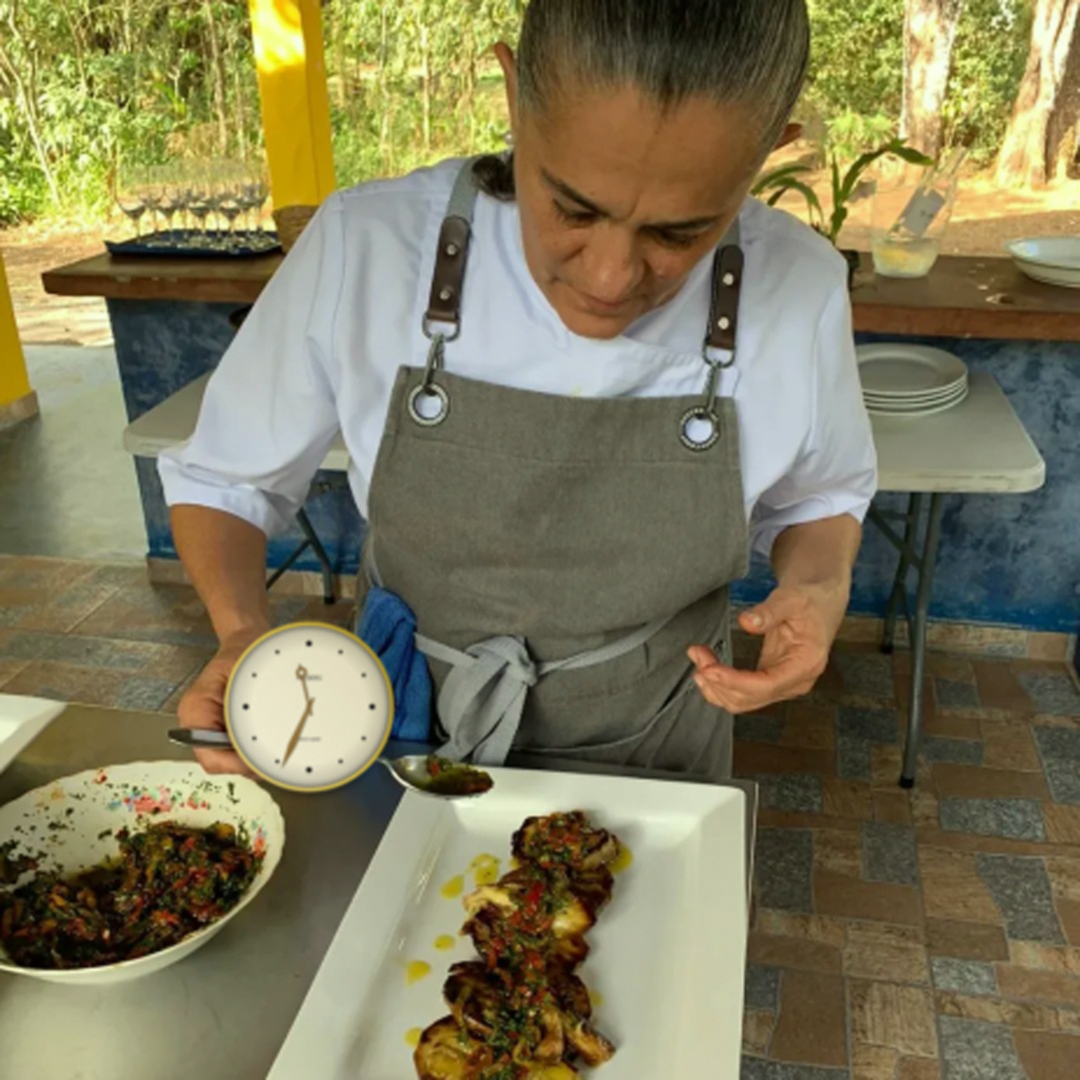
11:34
